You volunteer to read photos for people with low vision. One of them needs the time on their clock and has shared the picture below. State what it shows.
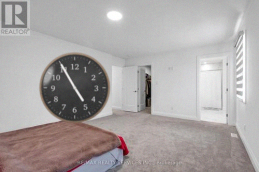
4:55
